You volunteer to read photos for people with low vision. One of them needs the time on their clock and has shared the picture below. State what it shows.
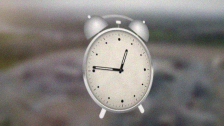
12:46
